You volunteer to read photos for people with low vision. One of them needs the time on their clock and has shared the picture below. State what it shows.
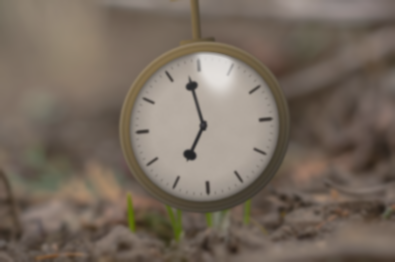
6:58
